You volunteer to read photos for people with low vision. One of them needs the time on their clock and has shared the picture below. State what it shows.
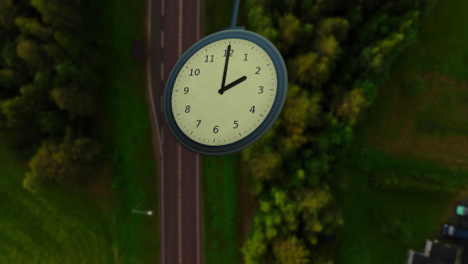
2:00
